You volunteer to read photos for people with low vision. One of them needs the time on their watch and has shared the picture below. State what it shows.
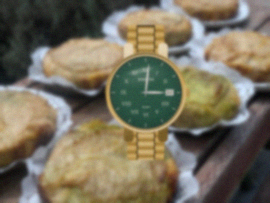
3:01
